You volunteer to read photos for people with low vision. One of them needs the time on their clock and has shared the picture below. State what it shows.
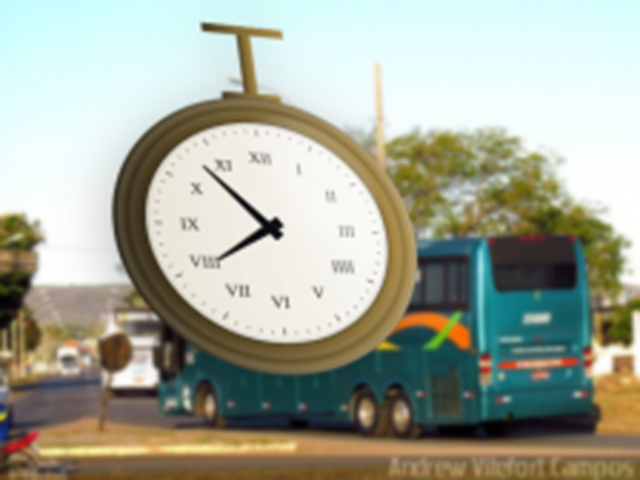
7:53
